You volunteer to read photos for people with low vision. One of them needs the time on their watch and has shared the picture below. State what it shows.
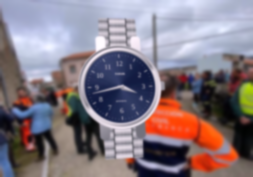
3:43
